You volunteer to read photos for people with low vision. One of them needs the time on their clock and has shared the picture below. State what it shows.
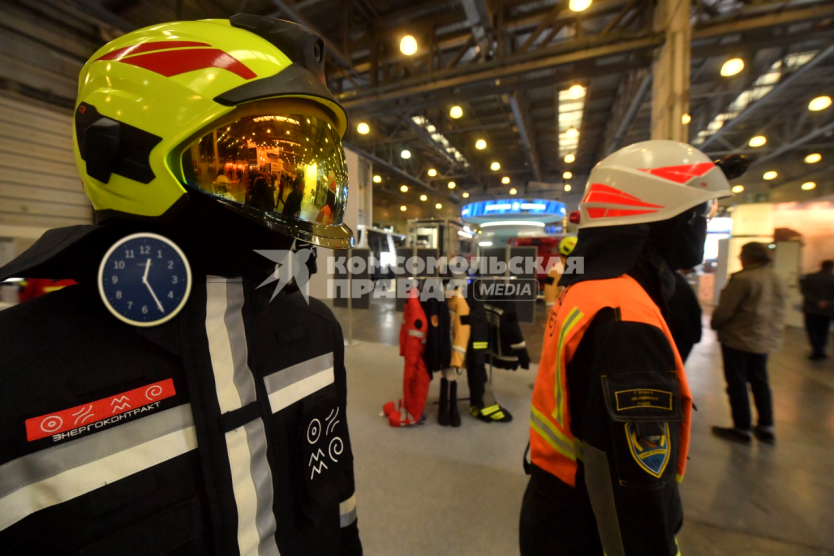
12:25
